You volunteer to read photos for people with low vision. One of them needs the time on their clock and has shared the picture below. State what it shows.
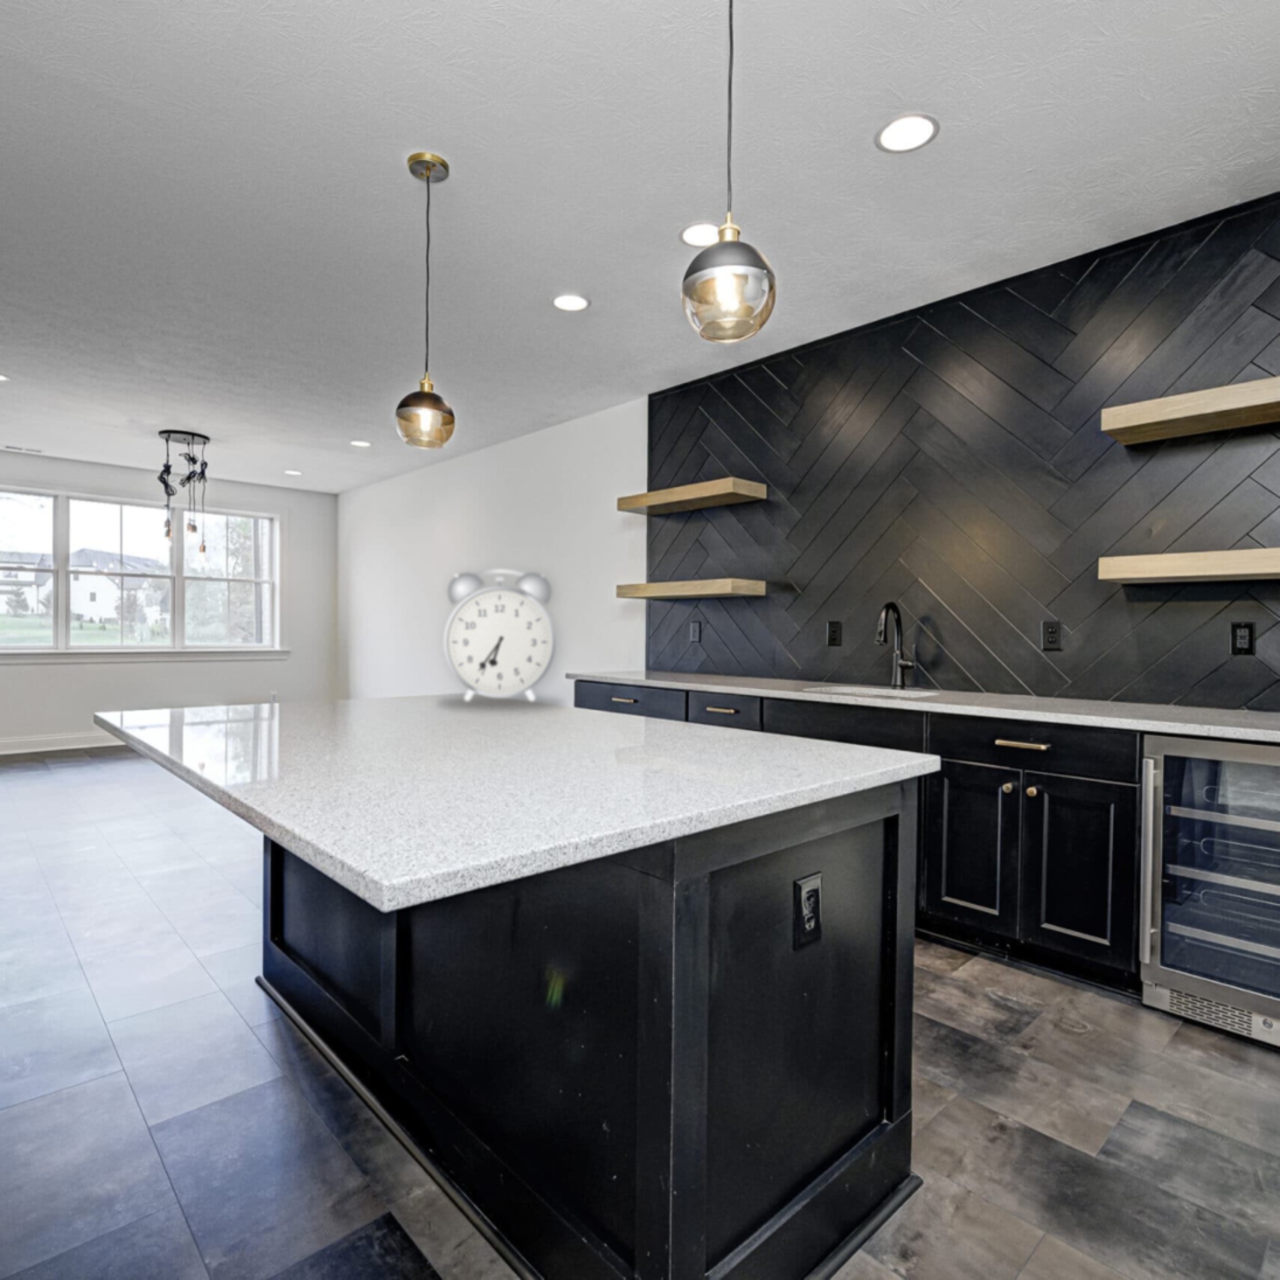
6:36
